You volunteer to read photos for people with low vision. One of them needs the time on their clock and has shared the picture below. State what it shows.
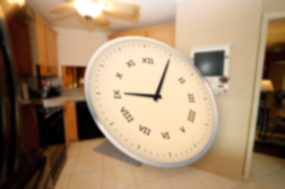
9:05
